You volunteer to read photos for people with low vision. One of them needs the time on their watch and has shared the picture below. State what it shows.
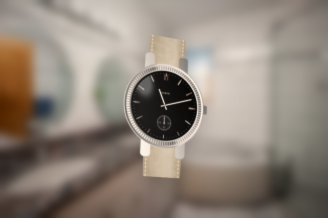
11:12
